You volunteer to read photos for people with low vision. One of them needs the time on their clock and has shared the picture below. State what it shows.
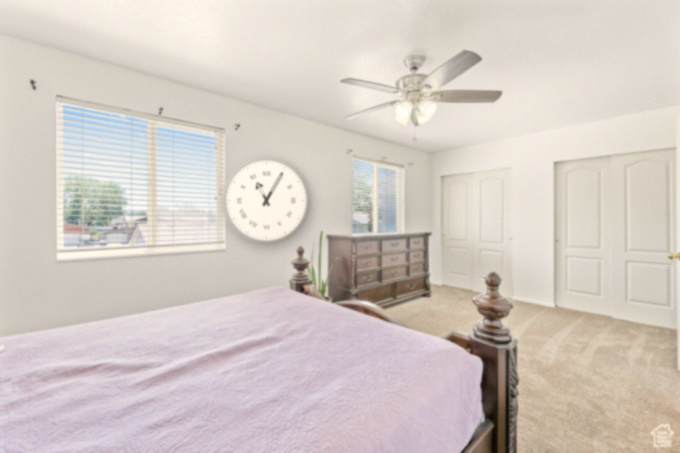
11:05
